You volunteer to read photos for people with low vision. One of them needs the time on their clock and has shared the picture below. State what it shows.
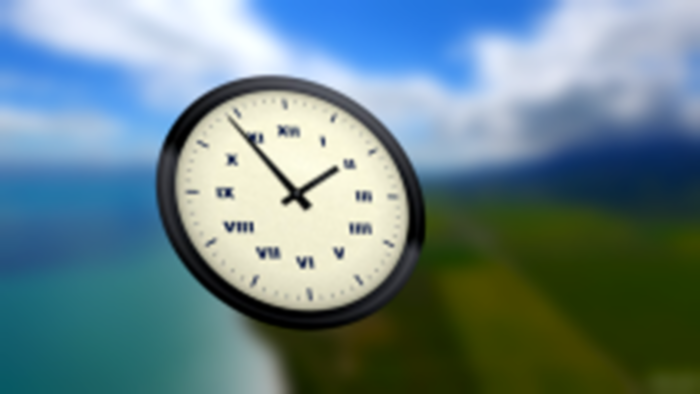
1:54
